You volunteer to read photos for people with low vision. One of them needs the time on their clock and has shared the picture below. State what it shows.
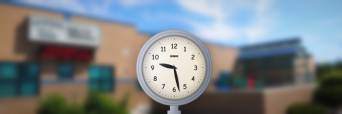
9:28
